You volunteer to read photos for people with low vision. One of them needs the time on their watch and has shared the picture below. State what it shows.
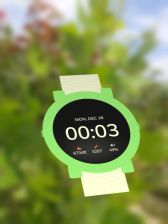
0:03
